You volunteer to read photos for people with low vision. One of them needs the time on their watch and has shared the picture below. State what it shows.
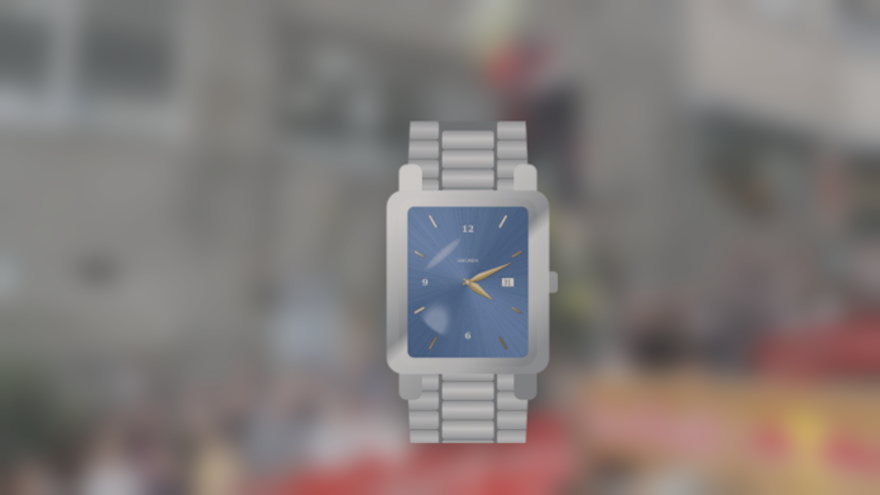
4:11
